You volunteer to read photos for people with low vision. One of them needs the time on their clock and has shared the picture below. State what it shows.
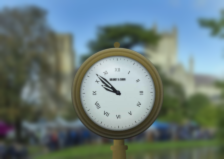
9:52
